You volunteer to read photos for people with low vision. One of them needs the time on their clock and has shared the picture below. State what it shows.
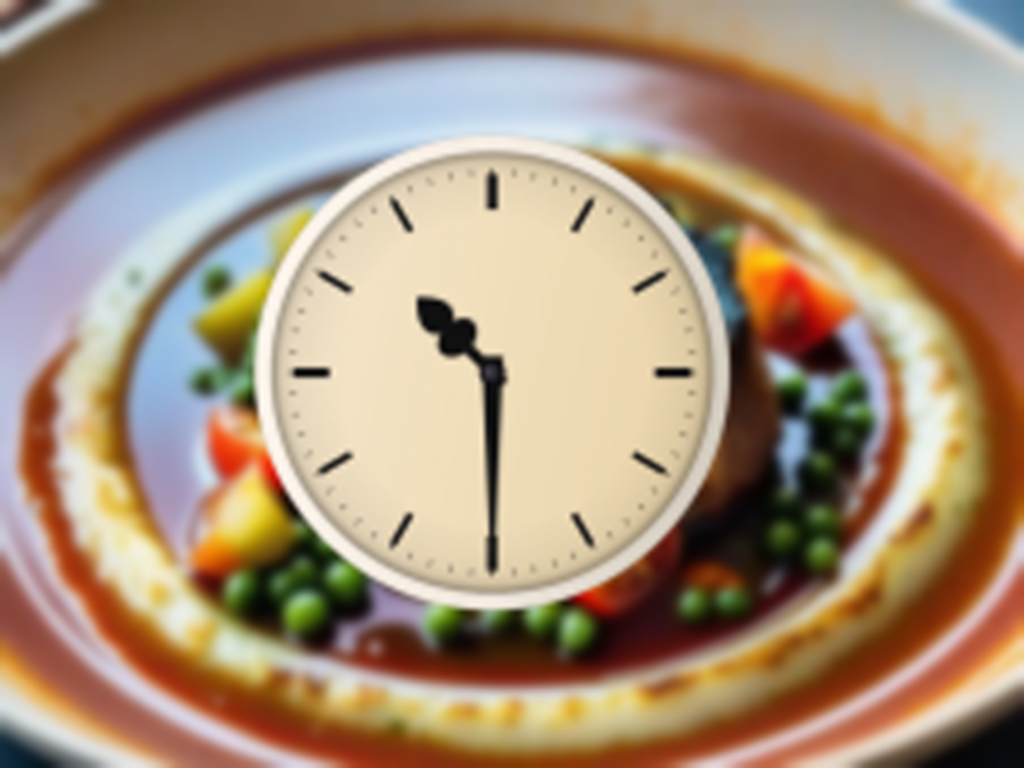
10:30
